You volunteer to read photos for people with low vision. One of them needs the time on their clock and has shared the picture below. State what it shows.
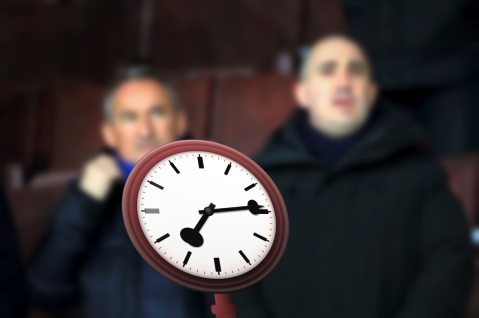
7:14
